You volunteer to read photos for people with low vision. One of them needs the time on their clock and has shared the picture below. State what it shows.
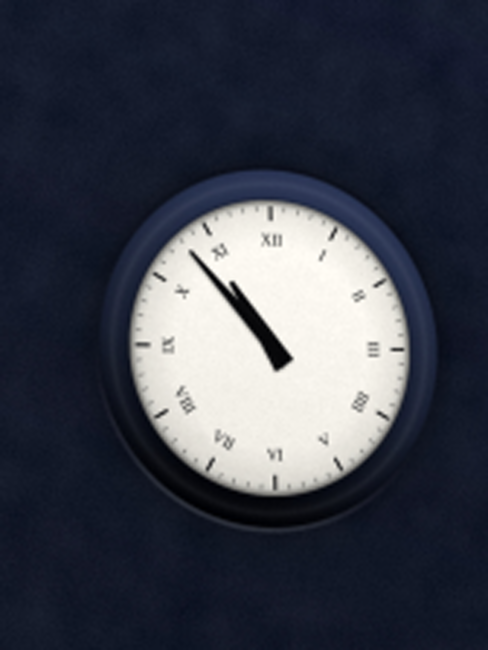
10:53
